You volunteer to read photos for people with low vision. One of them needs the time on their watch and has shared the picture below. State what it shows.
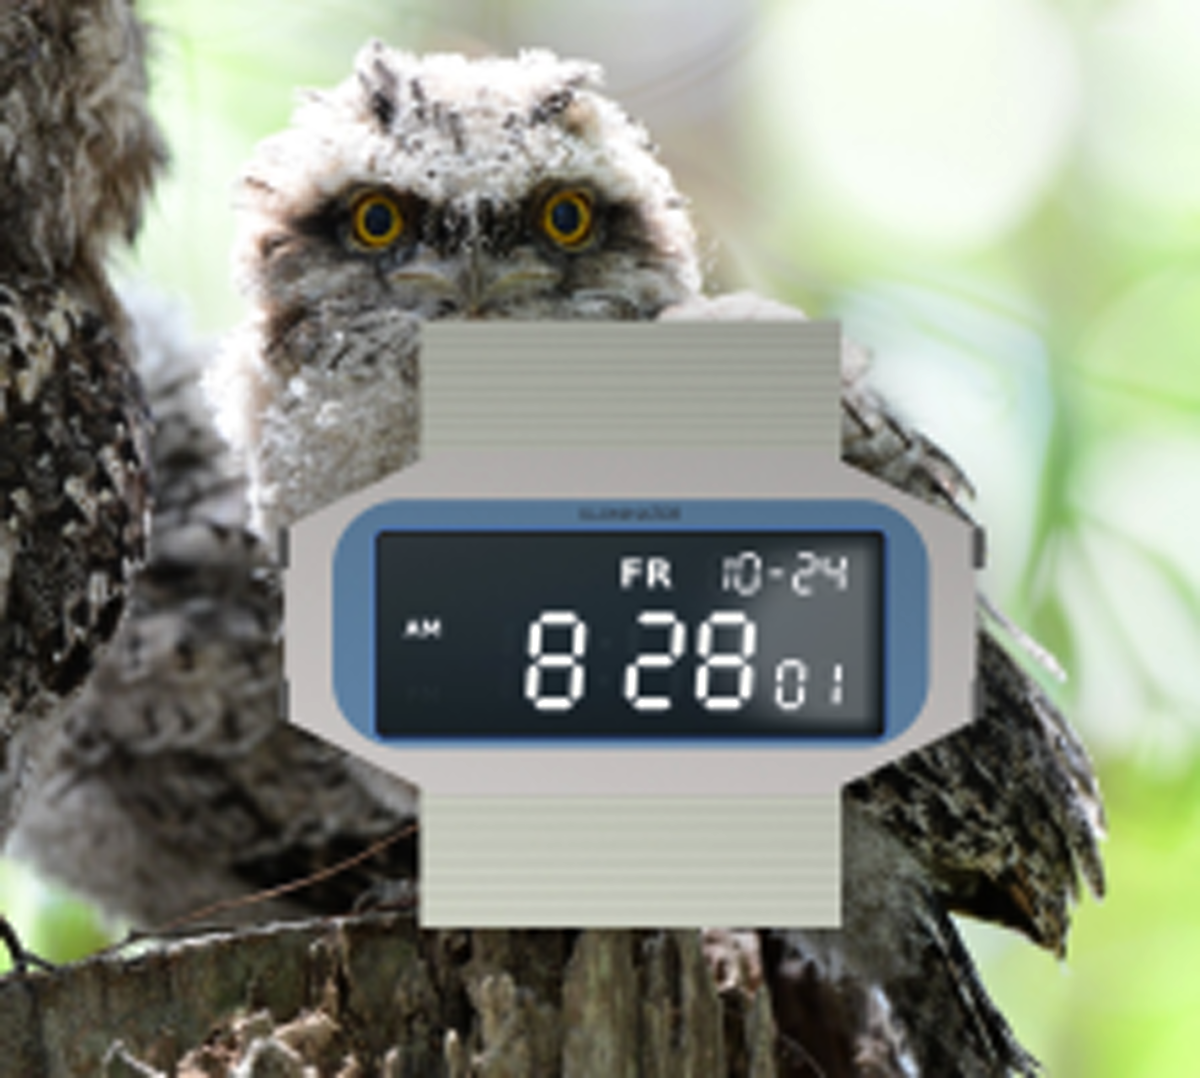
8:28:01
